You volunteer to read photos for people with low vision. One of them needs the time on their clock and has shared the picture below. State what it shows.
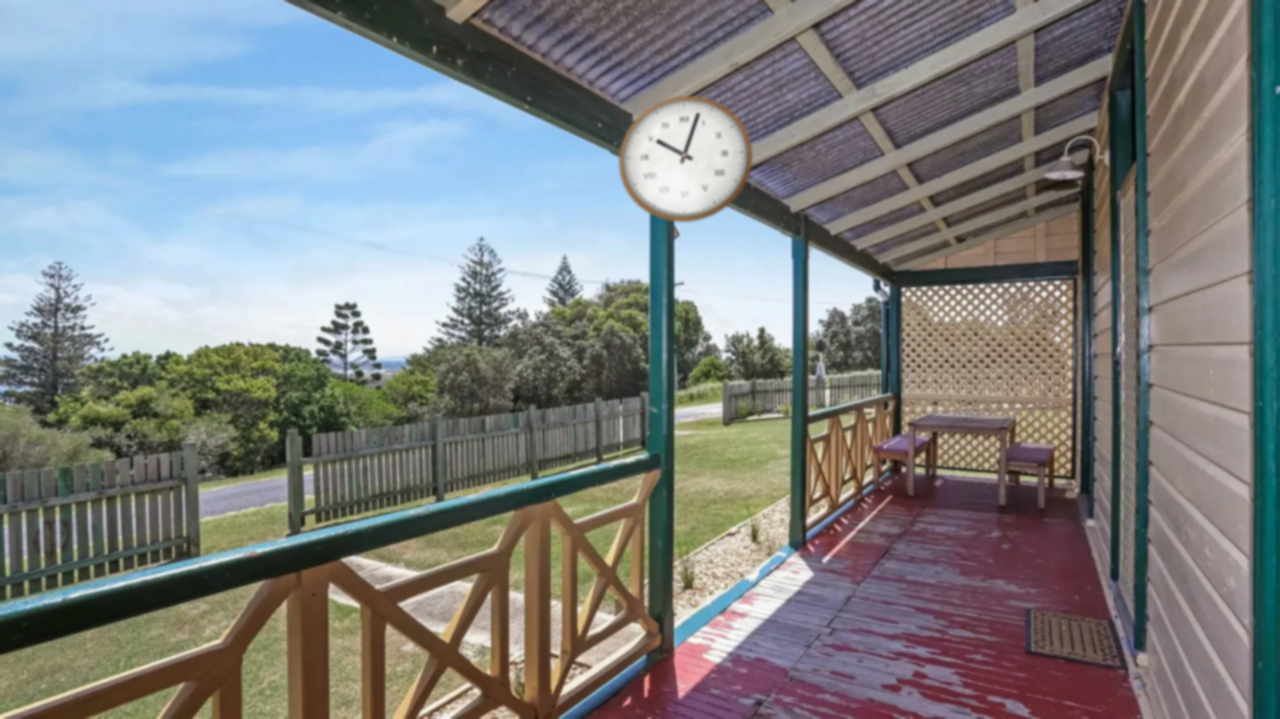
10:03
